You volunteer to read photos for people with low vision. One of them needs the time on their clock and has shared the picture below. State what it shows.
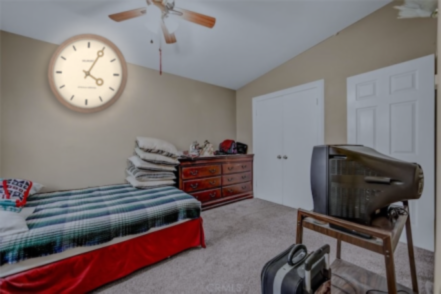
4:05
